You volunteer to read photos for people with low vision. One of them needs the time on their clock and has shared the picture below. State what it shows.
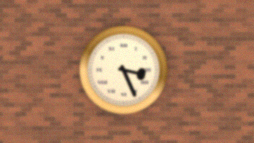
3:26
